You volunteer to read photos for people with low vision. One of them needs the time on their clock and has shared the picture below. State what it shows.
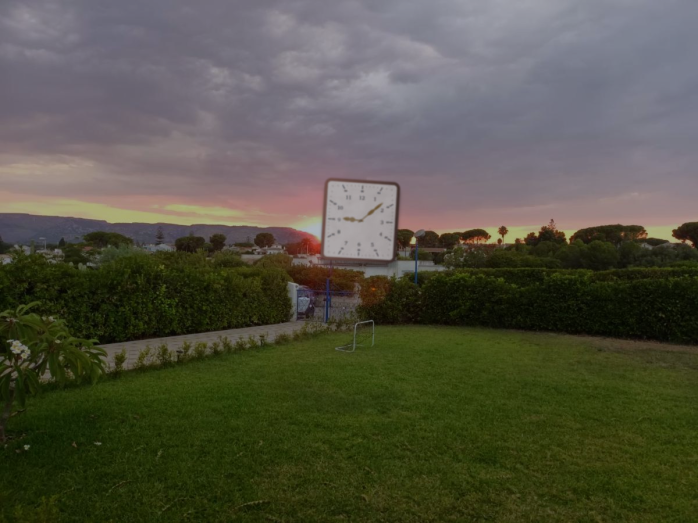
9:08
